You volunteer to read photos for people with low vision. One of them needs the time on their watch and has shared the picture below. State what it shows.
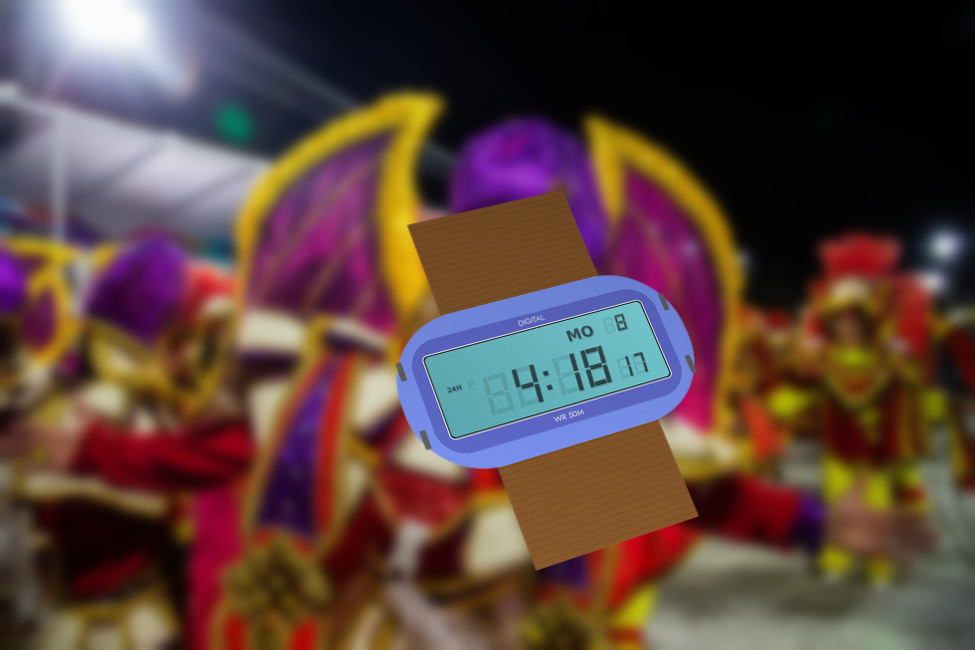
4:18:17
